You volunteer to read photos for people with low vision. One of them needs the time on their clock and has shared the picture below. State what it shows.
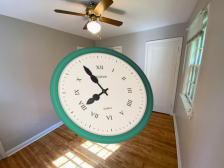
7:55
